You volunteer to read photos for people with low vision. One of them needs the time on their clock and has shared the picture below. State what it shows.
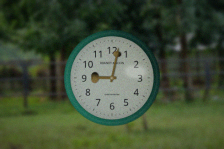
9:02
